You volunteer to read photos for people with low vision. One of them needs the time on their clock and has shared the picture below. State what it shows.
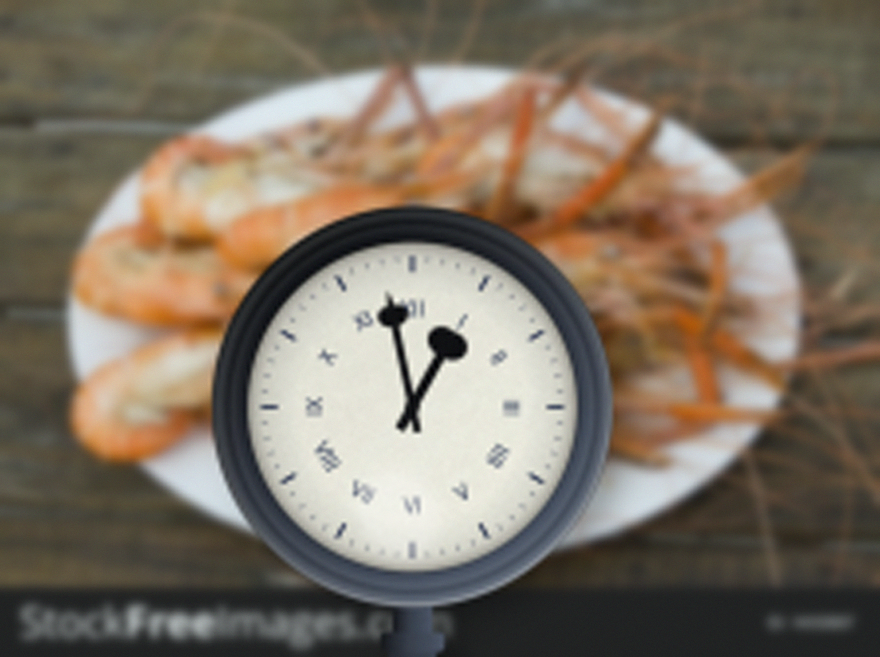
12:58
